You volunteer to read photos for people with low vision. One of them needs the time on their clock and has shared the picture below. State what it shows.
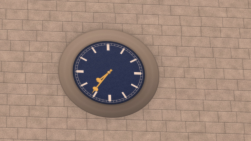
7:36
